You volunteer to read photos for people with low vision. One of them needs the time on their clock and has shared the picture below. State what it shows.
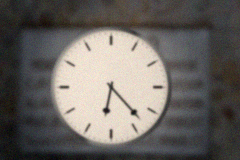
6:23
